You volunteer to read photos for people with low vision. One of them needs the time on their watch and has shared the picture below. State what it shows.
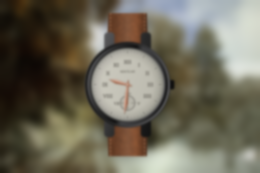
9:31
